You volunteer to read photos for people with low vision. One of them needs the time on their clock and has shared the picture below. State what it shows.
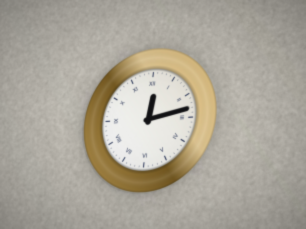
12:13
